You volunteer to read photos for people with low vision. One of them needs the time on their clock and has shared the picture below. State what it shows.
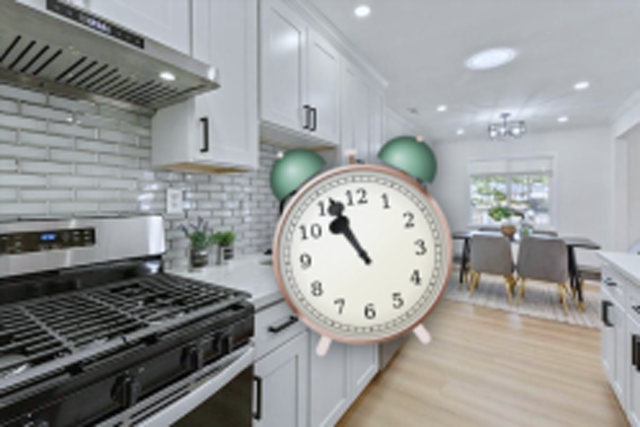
10:56
